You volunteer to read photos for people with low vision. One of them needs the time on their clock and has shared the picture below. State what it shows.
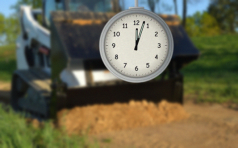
12:03
